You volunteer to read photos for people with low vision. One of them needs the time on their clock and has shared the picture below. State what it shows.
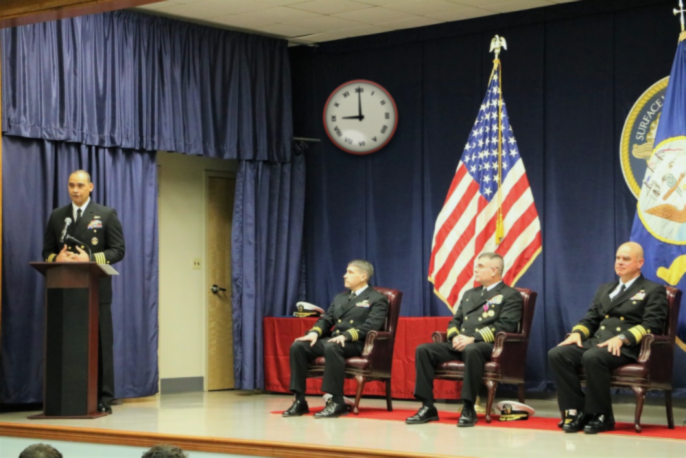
9:00
